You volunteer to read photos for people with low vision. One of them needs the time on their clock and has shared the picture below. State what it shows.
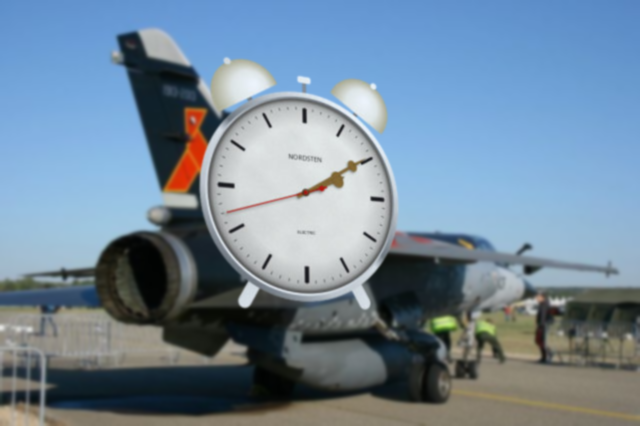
2:09:42
